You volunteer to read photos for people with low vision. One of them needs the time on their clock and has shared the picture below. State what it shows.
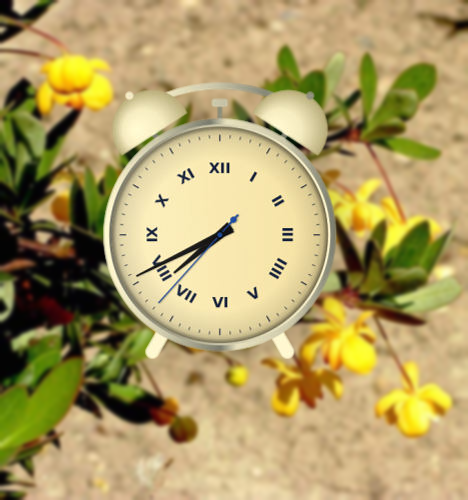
7:40:37
